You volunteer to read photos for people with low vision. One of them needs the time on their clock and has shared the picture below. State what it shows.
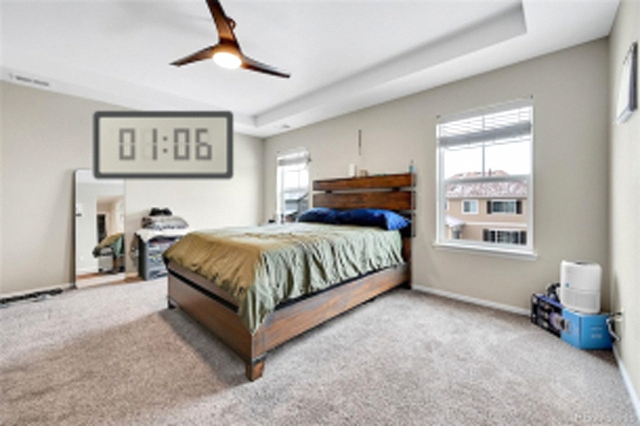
1:06
